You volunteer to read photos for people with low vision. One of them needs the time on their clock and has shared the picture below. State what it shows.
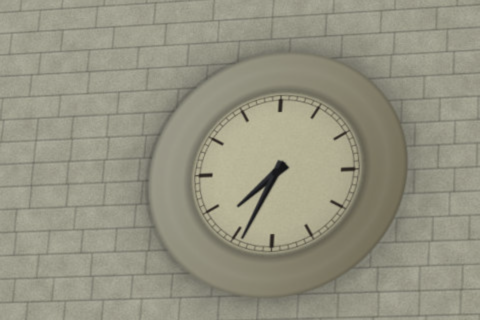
7:34
